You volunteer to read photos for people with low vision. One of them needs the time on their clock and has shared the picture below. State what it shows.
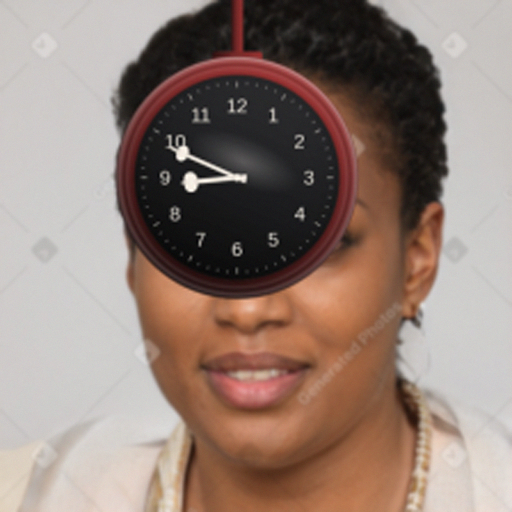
8:49
